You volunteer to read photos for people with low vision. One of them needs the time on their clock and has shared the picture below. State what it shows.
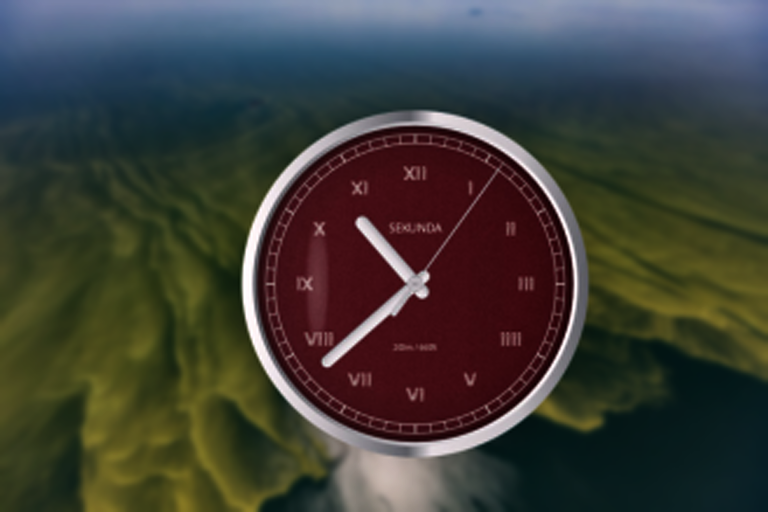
10:38:06
